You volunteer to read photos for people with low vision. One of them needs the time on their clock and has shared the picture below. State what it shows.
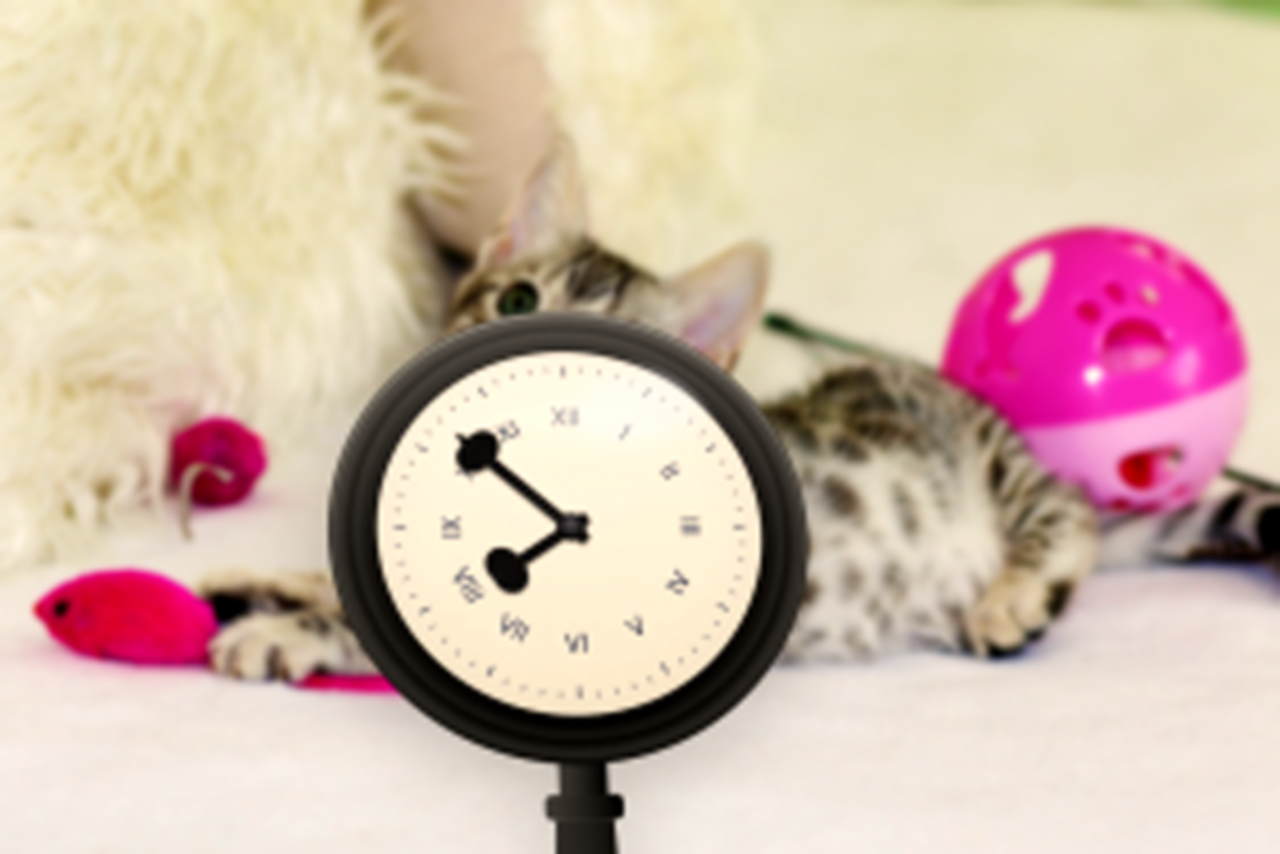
7:52
